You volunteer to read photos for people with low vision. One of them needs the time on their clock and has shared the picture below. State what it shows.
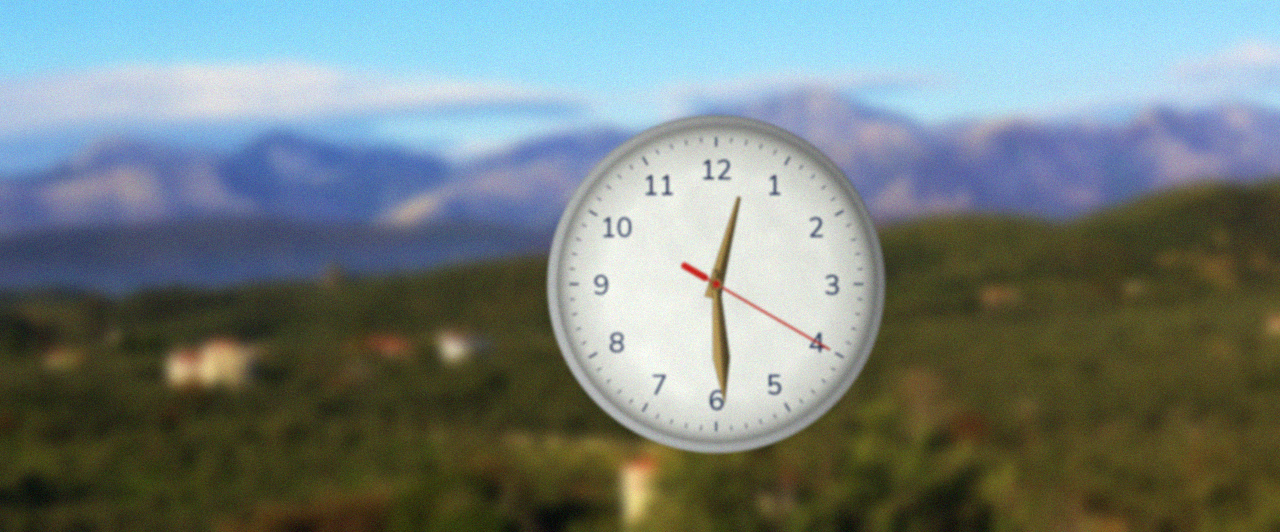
12:29:20
